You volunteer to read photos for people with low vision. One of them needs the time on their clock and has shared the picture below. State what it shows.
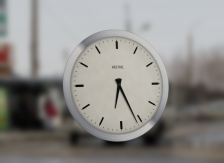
6:26
